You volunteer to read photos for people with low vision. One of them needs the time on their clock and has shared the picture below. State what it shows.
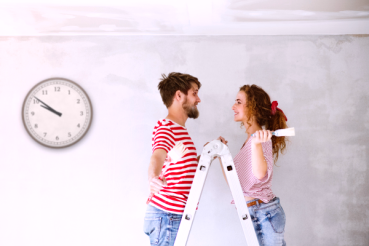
9:51
